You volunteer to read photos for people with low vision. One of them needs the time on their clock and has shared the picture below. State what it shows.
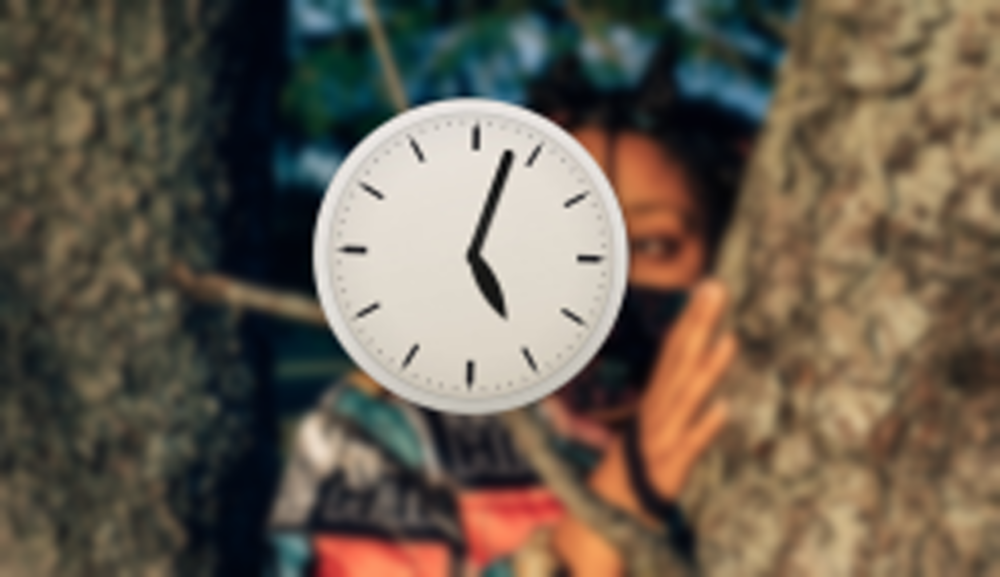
5:03
